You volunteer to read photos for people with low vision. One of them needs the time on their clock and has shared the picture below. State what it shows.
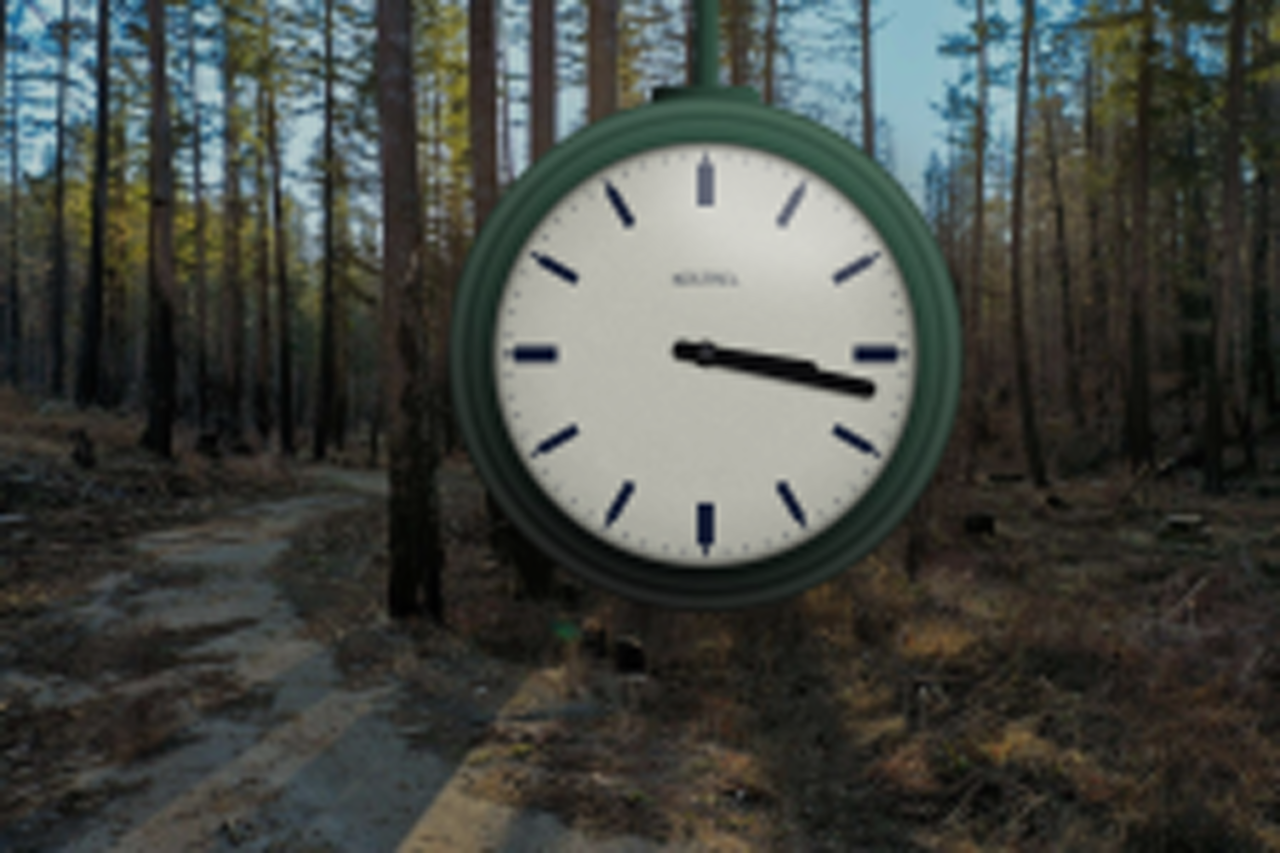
3:17
